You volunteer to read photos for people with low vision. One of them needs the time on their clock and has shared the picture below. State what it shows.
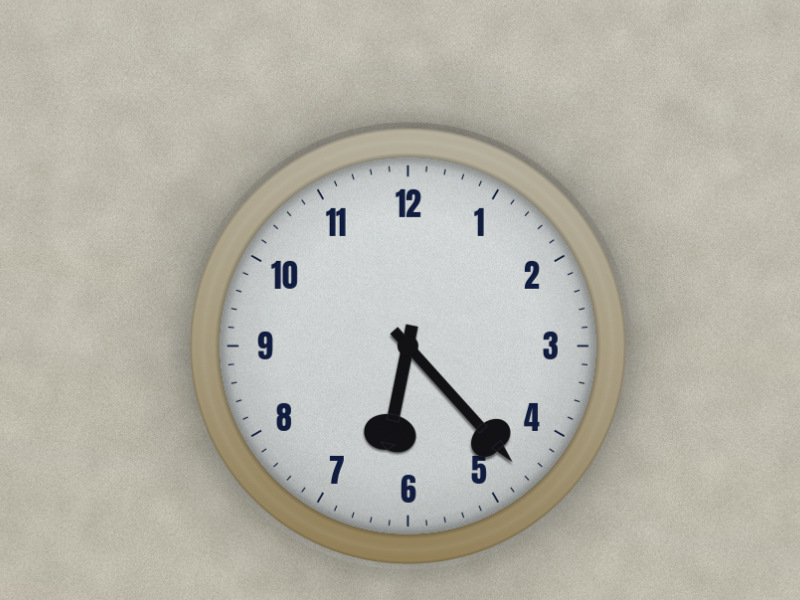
6:23
